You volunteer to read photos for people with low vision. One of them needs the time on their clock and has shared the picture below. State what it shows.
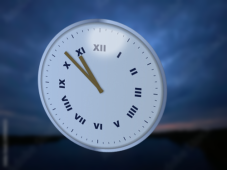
10:52
